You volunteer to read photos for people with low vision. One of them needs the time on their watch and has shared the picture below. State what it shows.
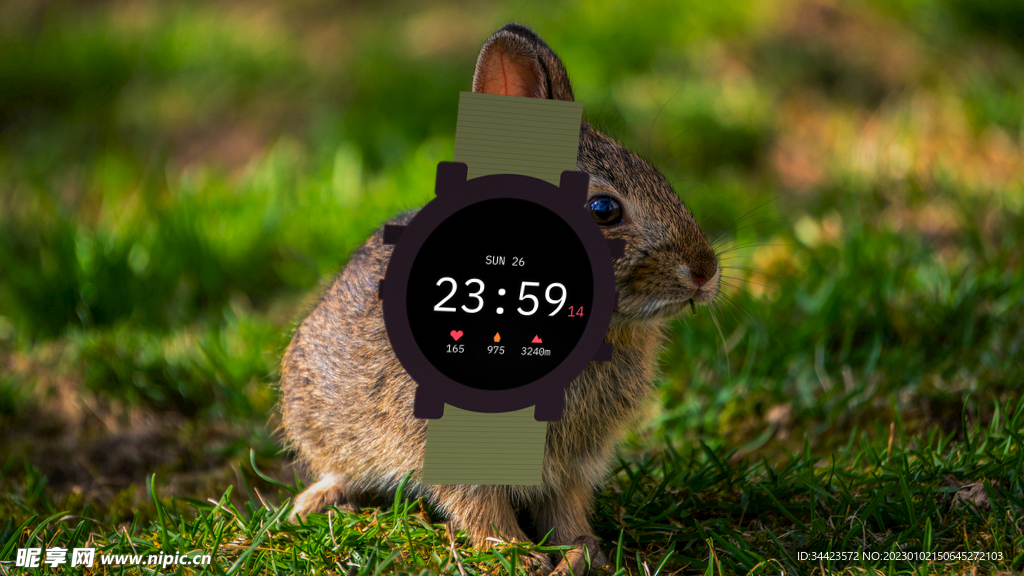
23:59:14
